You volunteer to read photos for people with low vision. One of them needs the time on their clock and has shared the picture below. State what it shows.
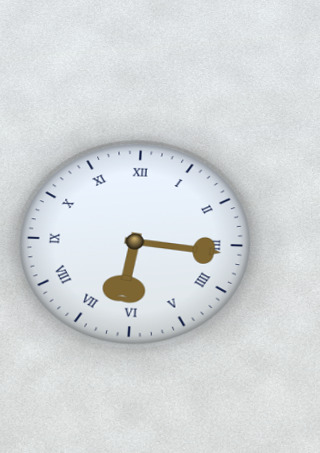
6:16
